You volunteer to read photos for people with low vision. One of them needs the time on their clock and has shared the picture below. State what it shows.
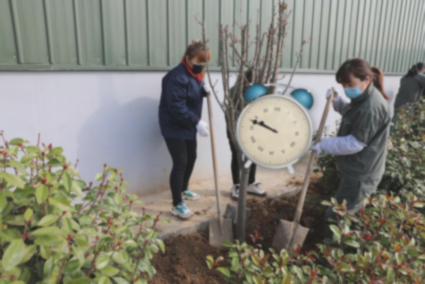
9:48
